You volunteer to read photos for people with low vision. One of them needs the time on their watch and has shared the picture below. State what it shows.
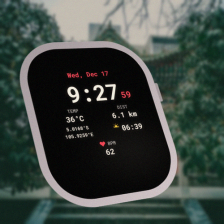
9:27:59
